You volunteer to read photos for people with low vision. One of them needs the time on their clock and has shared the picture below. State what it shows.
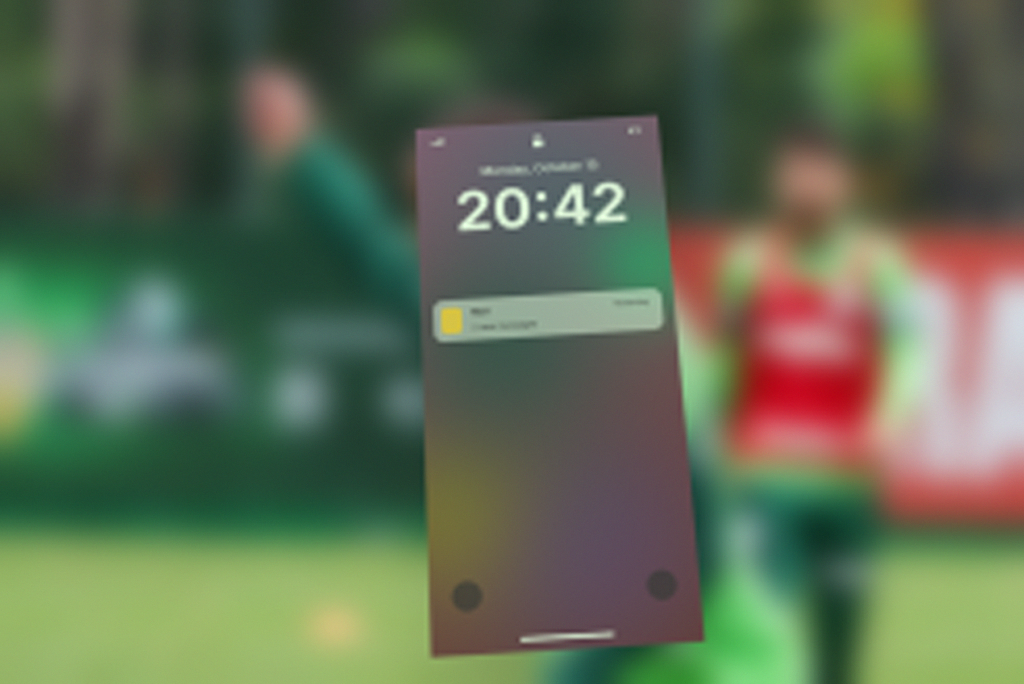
20:42
